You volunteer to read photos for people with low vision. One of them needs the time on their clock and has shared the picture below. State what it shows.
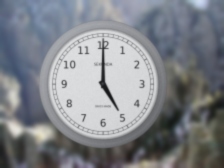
5:00
